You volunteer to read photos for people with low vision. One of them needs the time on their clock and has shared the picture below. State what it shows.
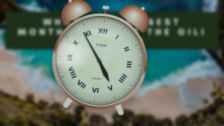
4:54
